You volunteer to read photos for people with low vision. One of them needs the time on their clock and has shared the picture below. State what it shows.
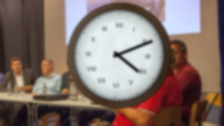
4:11
